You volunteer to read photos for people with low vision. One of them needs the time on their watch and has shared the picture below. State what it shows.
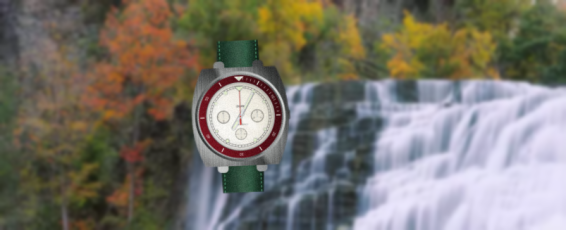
7:05
